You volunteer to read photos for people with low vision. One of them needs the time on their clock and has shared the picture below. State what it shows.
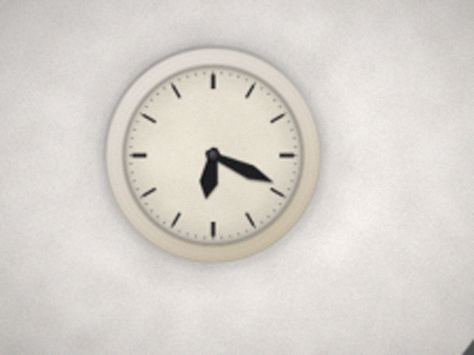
6:19
